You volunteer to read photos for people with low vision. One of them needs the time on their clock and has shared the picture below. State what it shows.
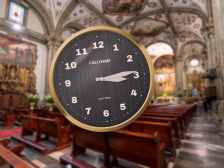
3:14
